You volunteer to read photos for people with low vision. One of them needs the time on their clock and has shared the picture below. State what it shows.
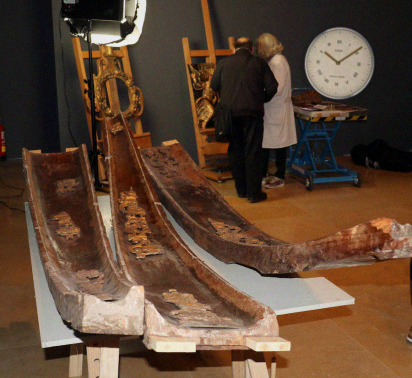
10:09
